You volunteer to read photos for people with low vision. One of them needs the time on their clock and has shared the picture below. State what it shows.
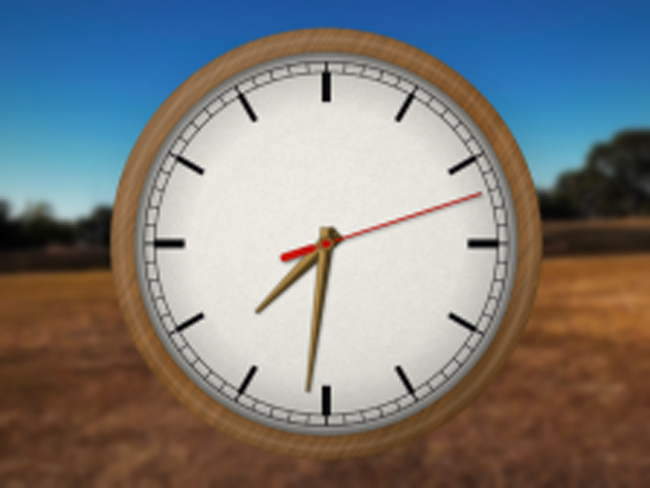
7:31:12
